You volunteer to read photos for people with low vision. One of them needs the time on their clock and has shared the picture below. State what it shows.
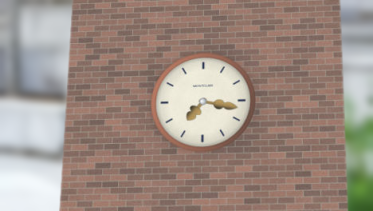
7:17
